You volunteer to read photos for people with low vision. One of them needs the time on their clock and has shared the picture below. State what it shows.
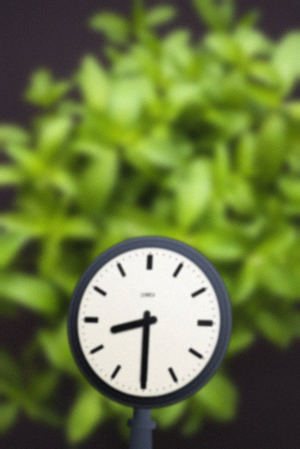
8:30
